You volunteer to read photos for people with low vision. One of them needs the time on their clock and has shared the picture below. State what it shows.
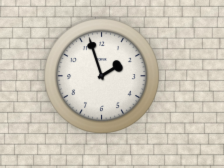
1:57
